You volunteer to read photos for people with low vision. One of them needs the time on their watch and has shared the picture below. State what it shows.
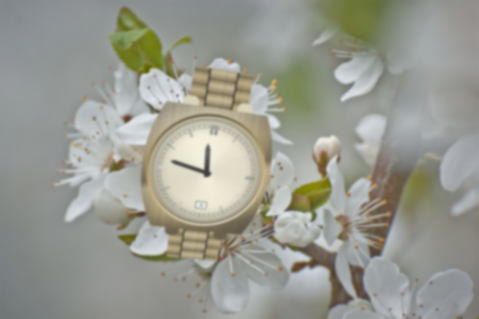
11:47
